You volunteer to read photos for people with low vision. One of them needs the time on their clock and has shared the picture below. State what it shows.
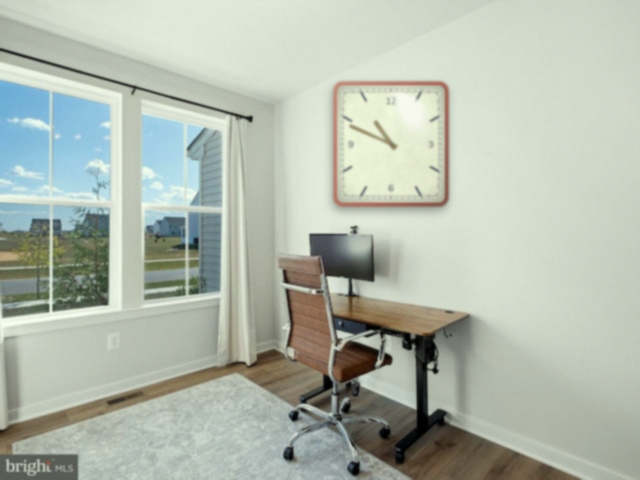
10:49
